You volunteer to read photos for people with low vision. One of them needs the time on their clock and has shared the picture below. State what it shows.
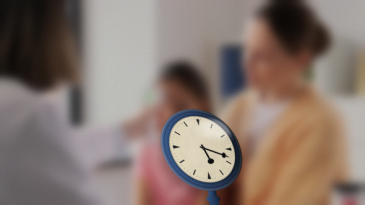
5:18
